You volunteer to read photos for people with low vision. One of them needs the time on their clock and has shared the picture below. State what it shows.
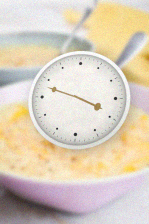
3:48
